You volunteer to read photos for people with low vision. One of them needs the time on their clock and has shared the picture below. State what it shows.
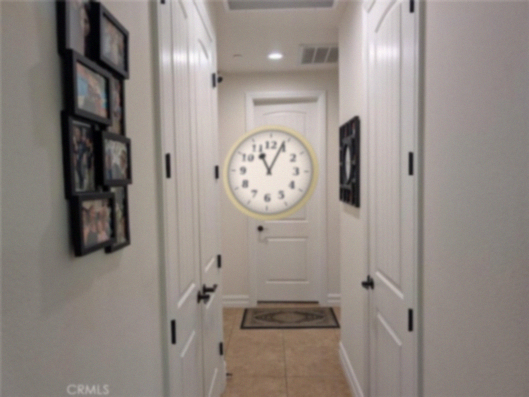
11:04
